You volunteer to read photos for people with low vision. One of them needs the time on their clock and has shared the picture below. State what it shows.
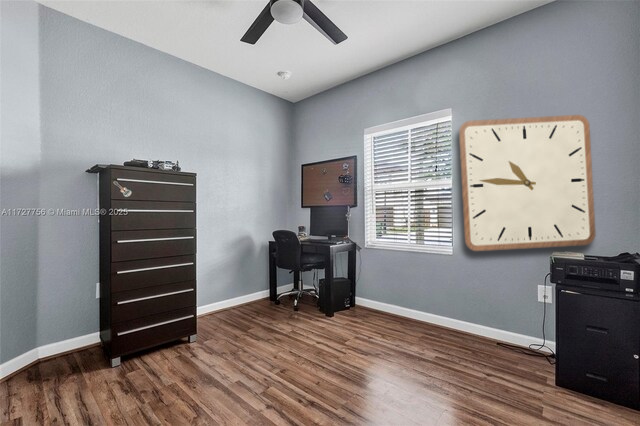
10:46
